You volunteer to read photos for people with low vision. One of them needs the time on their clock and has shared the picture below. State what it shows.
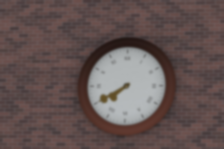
7:40
